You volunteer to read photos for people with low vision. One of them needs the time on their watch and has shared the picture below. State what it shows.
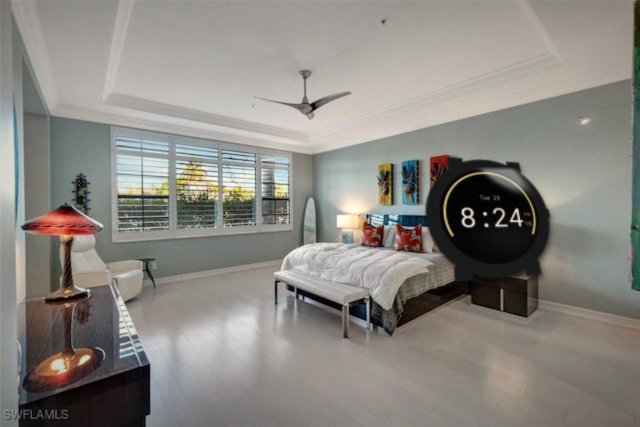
8:24
